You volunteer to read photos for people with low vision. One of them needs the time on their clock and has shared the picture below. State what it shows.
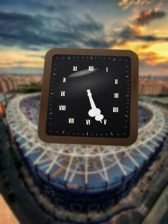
5:26
